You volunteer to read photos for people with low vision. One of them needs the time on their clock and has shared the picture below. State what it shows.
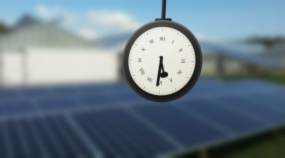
5:31
